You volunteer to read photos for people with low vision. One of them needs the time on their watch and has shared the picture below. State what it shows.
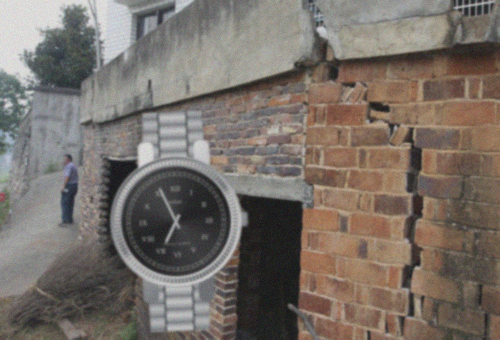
6:56
